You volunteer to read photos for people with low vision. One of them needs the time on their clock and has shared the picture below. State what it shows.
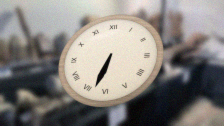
6:33
